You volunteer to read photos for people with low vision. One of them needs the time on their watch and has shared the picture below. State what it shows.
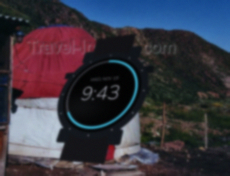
9:43
